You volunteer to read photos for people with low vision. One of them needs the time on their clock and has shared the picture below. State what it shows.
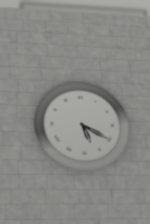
5:20
